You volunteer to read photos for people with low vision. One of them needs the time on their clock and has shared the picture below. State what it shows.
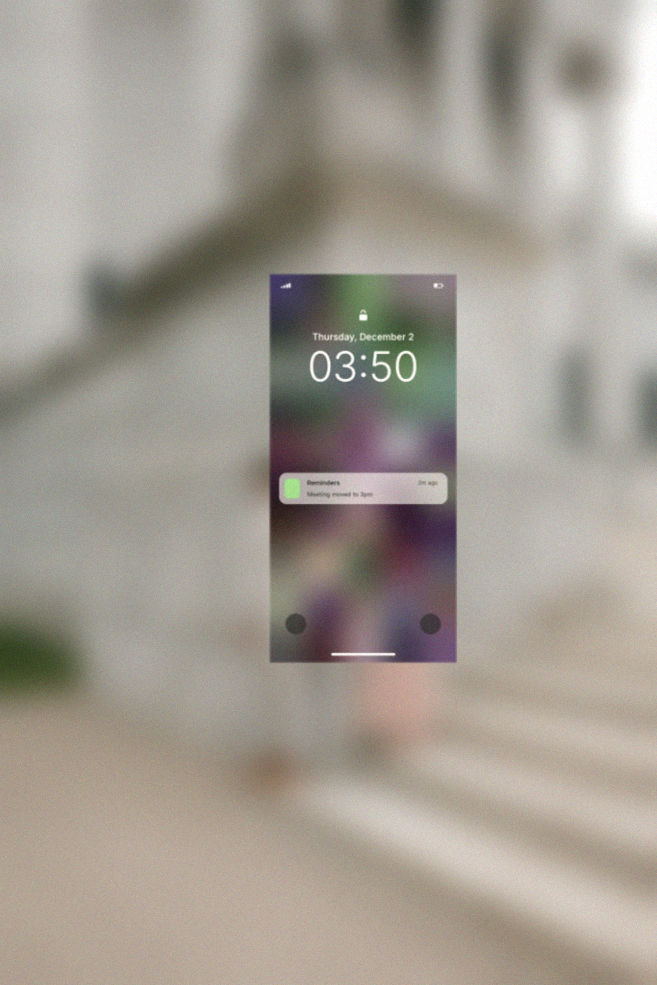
3:50
